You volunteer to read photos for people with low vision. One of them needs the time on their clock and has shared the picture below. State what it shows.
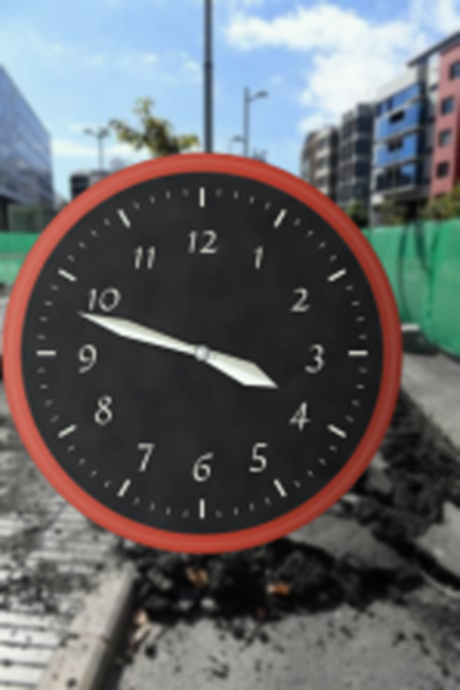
3:48
